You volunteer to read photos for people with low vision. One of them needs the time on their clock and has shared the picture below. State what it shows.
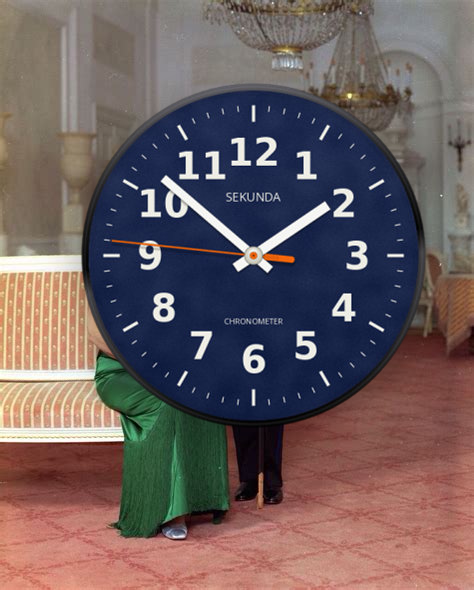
1:51:46
